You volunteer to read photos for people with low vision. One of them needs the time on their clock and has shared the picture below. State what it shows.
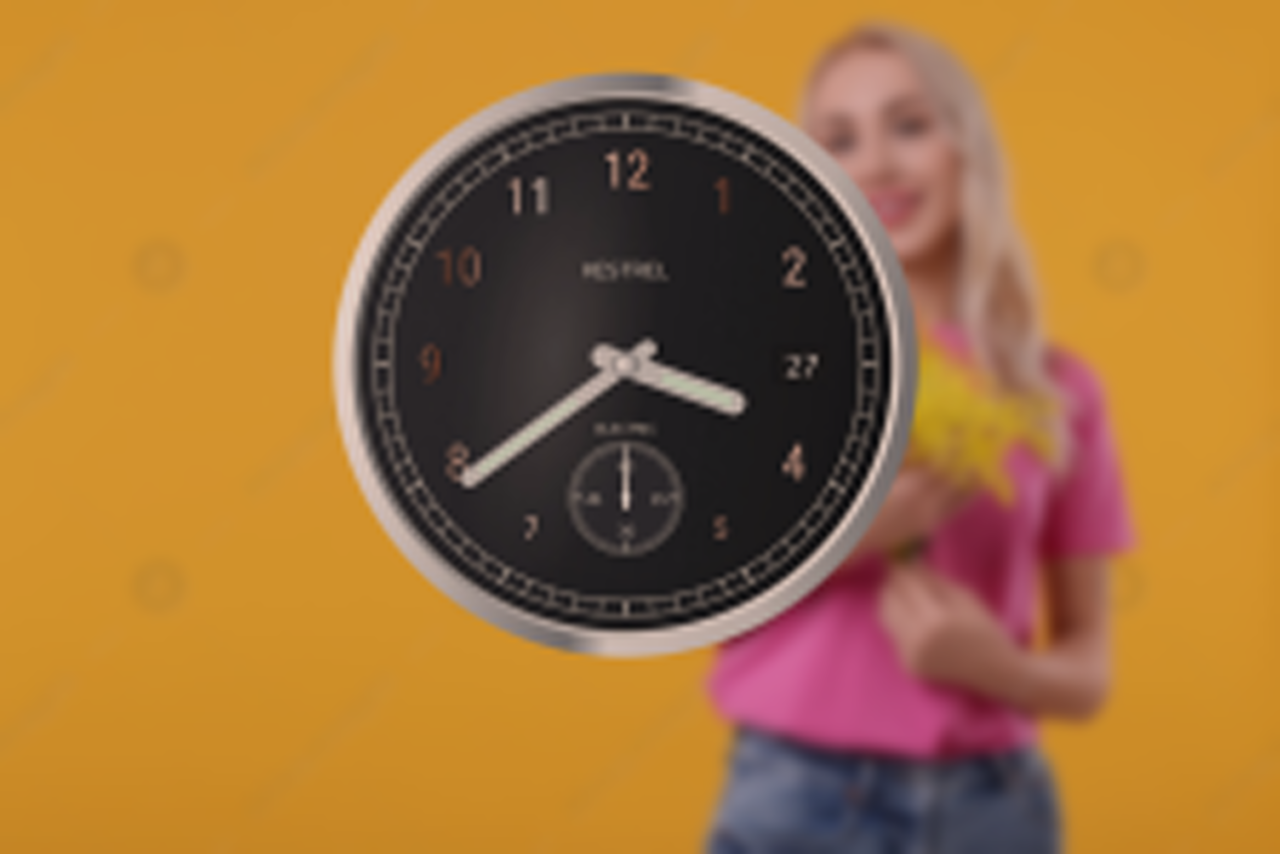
3:39
